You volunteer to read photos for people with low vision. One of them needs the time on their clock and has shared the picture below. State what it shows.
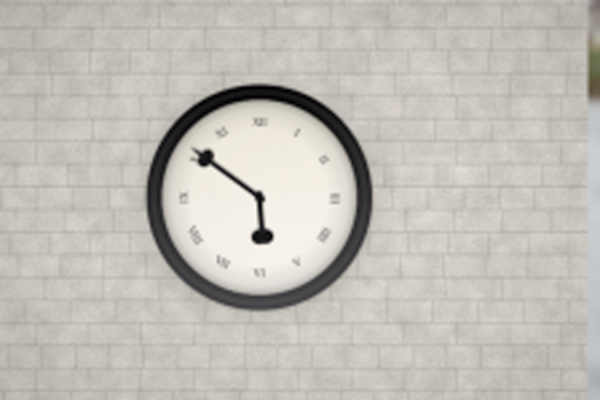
5:51
